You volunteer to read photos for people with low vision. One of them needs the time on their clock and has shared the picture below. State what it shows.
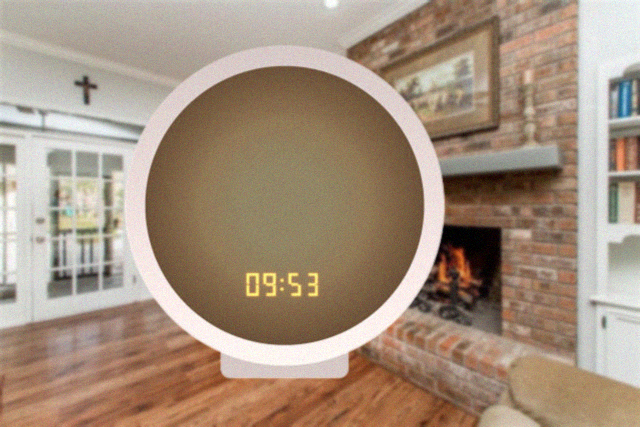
9:53
